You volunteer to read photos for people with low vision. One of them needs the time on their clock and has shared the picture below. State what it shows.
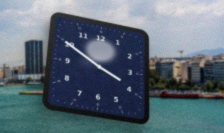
3:50
